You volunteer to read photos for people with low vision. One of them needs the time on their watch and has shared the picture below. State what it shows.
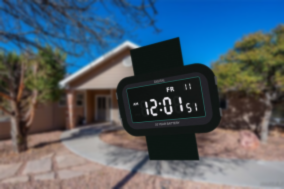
12:01
